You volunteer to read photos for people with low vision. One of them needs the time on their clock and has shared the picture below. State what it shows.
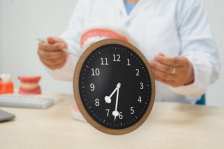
7:32
